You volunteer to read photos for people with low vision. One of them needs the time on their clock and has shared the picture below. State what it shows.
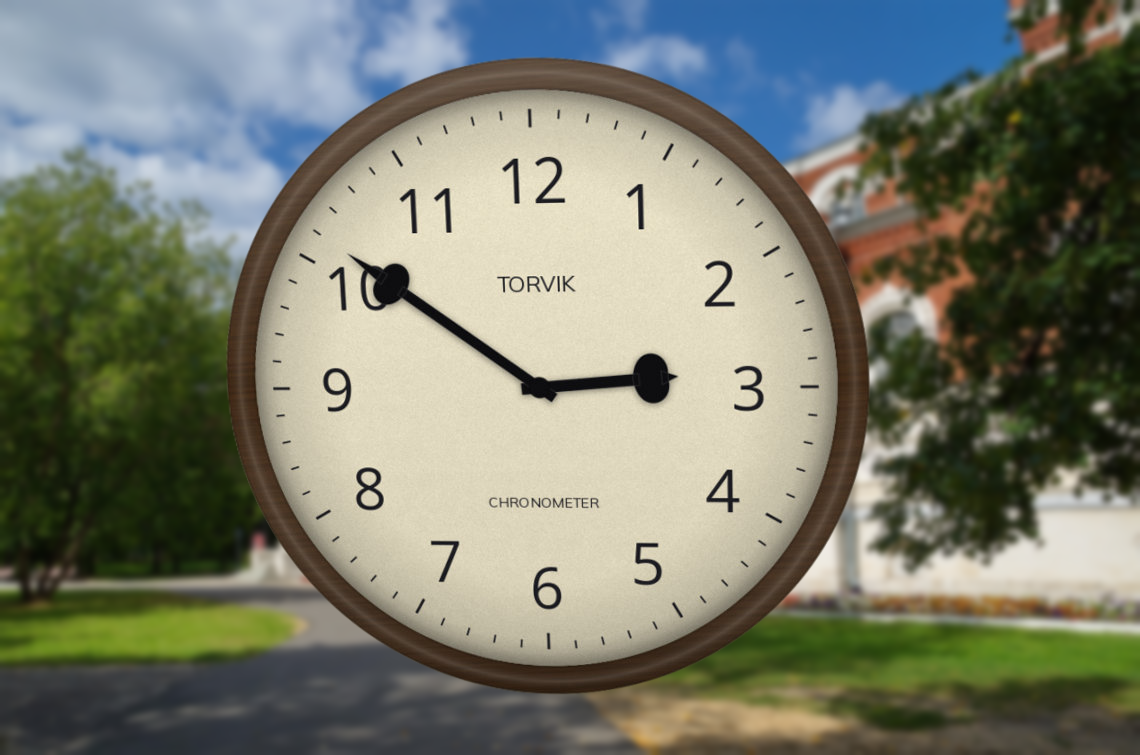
2:51
